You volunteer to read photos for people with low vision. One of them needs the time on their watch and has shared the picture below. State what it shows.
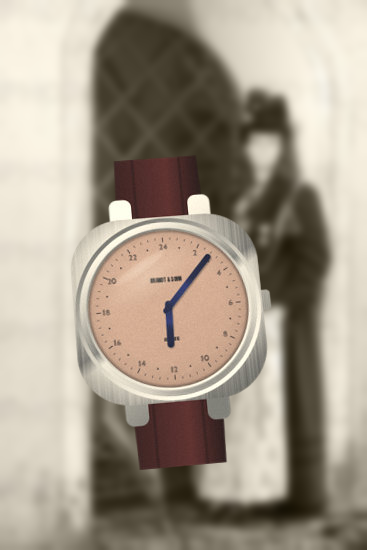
12:07
